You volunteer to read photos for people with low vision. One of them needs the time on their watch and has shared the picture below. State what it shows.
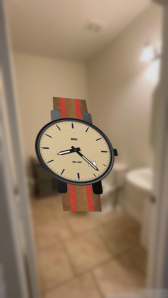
8:23
